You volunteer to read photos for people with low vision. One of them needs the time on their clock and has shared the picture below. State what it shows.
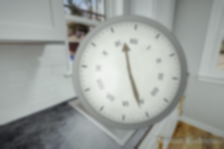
11:26
